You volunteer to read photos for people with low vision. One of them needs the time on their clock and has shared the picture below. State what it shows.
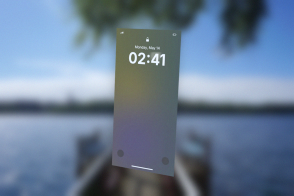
2:41
